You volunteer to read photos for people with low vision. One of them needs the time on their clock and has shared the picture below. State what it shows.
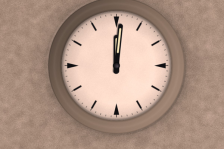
12:01
